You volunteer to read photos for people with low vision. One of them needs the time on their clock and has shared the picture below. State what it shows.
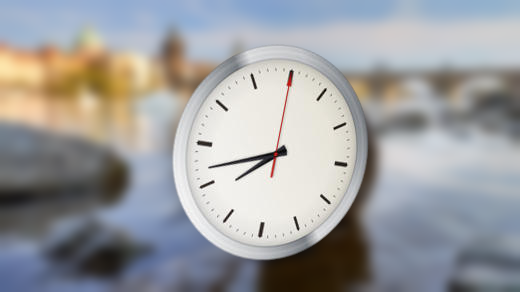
7:42:00
